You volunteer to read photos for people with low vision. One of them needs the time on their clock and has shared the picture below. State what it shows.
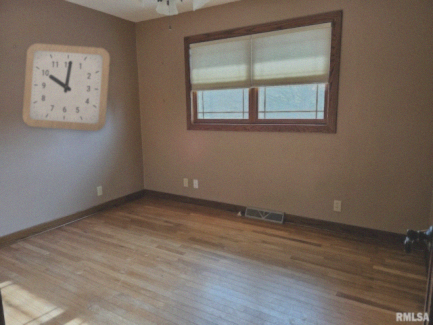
10:01
